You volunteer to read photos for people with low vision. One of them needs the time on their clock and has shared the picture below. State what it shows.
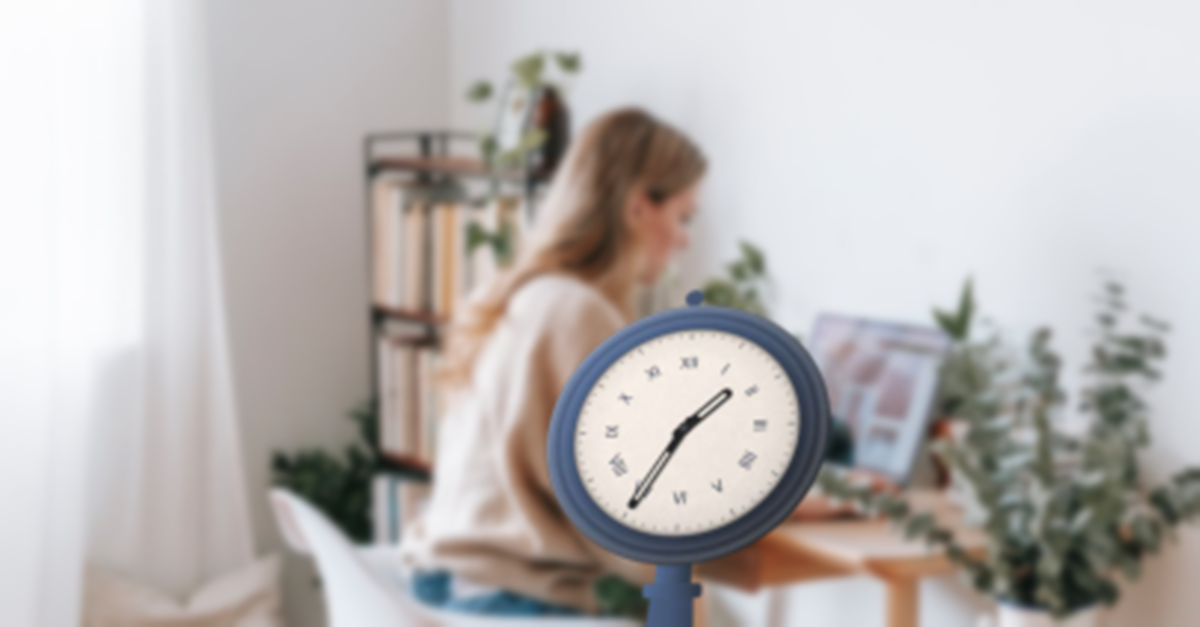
1:35
